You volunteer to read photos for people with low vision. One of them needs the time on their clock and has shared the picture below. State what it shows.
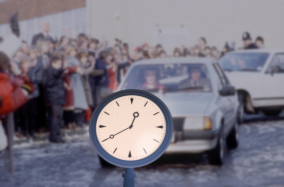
12:40
